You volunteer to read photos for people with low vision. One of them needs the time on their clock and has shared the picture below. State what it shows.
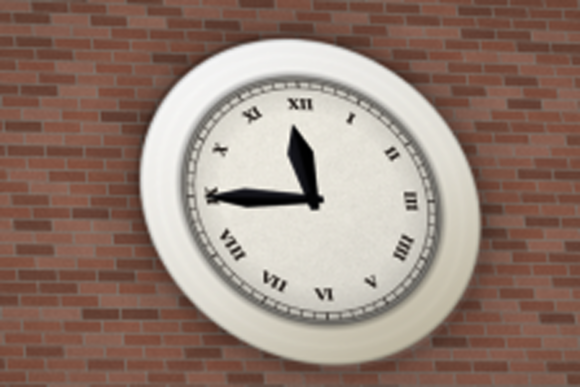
11:45
